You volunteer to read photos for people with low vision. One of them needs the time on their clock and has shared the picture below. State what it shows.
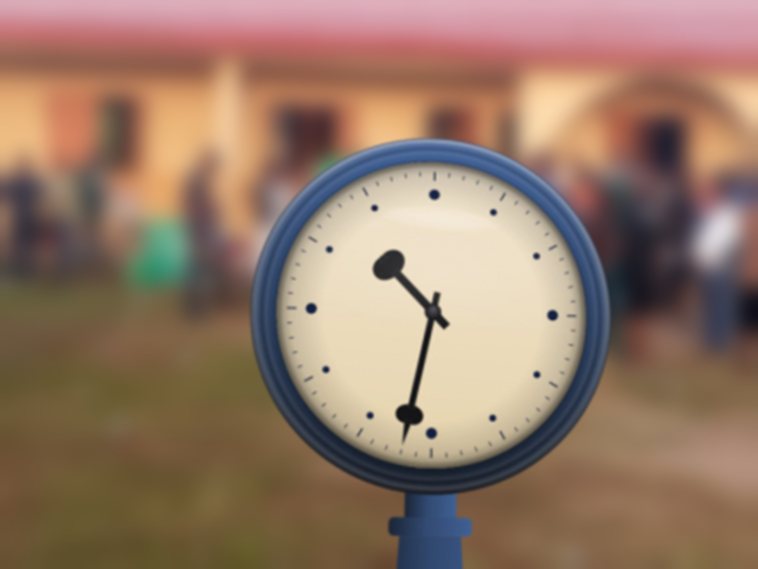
10:32
